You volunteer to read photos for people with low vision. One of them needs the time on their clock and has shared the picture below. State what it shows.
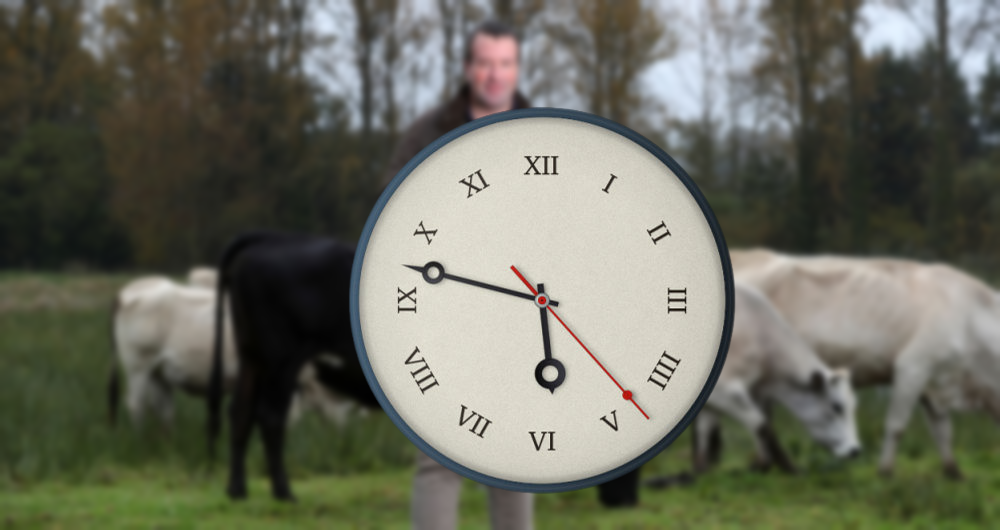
5:47:23
